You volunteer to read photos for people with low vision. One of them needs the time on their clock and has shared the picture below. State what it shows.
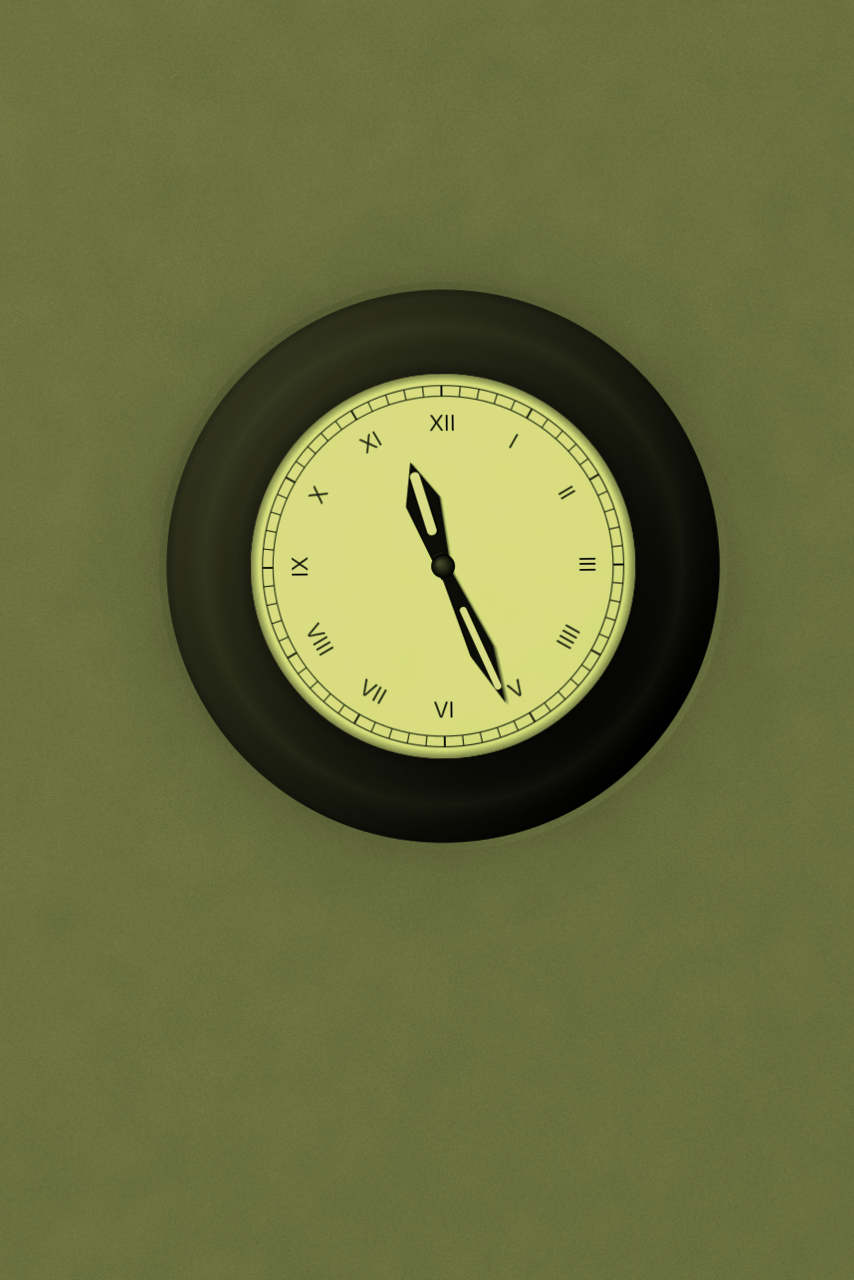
11:26
